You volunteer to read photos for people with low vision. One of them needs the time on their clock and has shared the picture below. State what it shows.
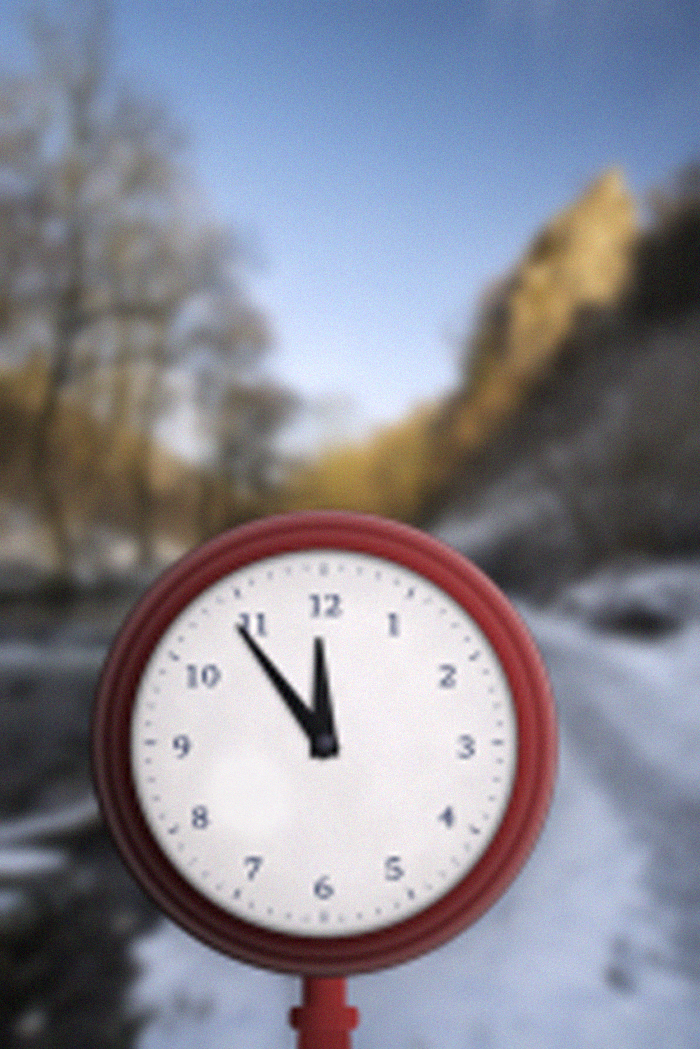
11:54
